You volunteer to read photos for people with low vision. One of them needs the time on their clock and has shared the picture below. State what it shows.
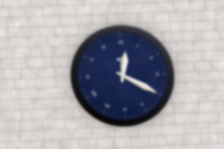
12:20
